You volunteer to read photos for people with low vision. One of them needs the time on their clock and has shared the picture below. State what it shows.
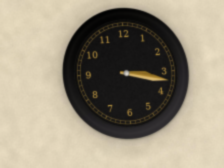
3:17
